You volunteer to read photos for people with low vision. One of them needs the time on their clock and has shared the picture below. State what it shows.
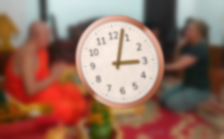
3:03
